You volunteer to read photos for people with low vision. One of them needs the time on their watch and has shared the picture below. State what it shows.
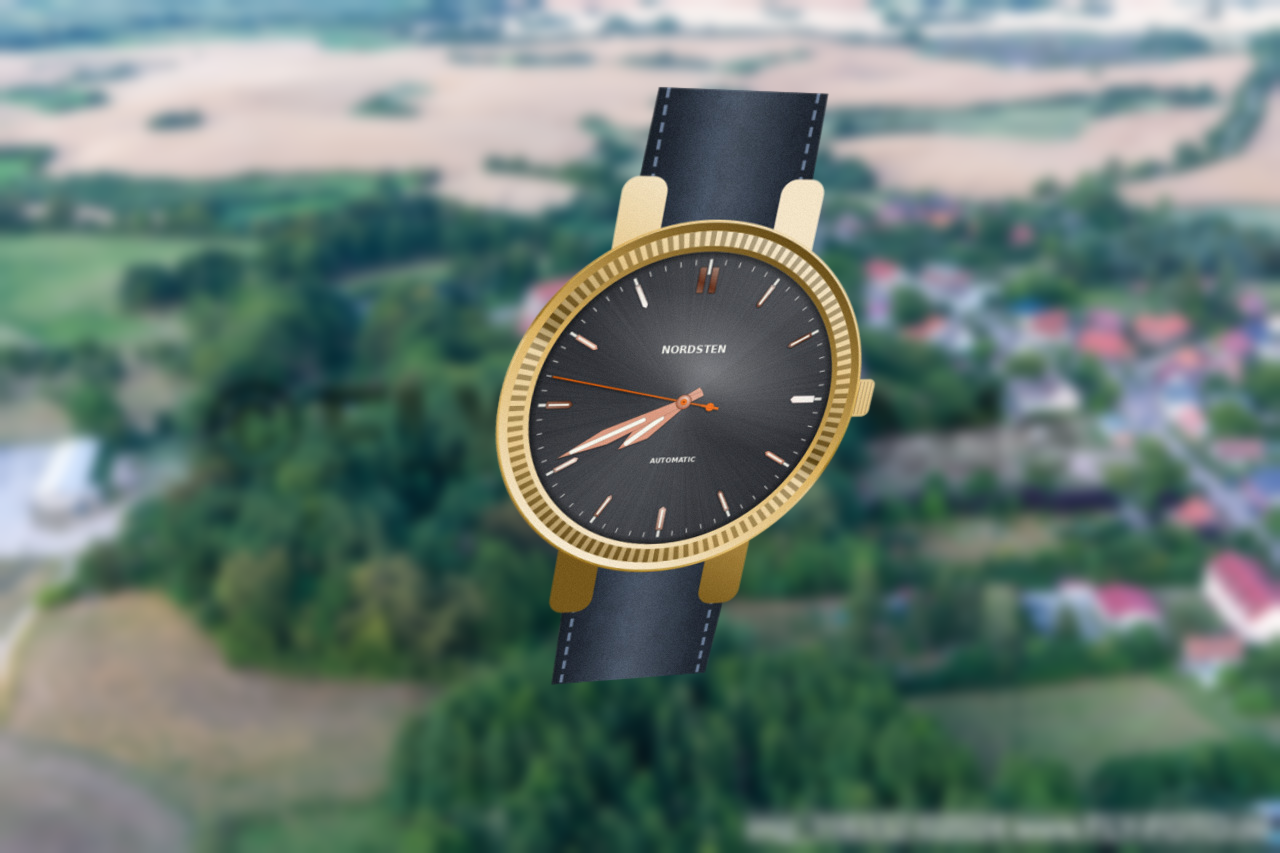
7:40:47
